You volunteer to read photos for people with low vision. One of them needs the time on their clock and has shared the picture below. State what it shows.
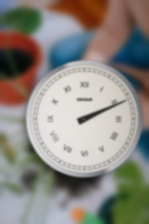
2:11
